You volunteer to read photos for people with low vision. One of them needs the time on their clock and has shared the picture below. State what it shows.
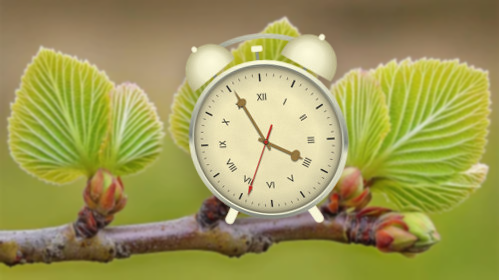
3:55:34
